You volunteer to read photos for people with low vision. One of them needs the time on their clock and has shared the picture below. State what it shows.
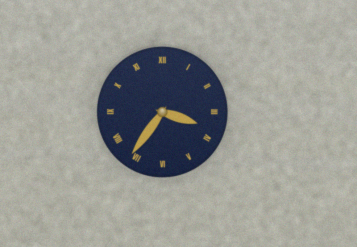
3:36
